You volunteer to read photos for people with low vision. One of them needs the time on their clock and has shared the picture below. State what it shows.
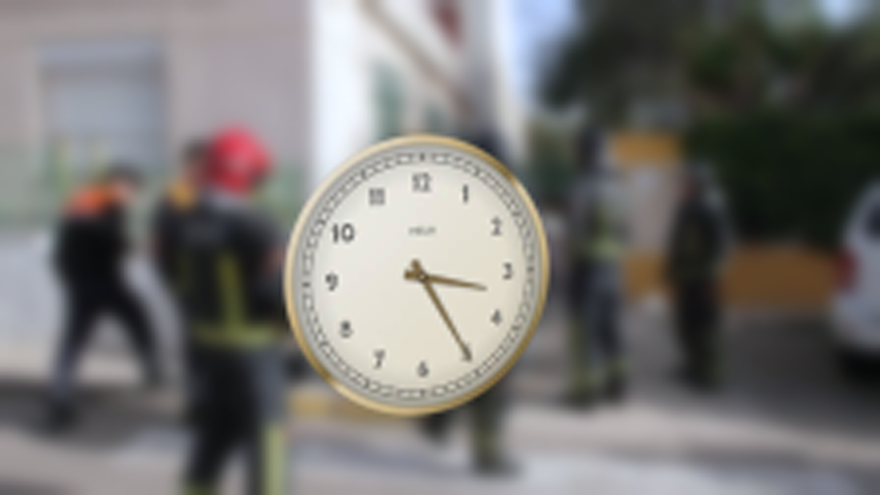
3:25
